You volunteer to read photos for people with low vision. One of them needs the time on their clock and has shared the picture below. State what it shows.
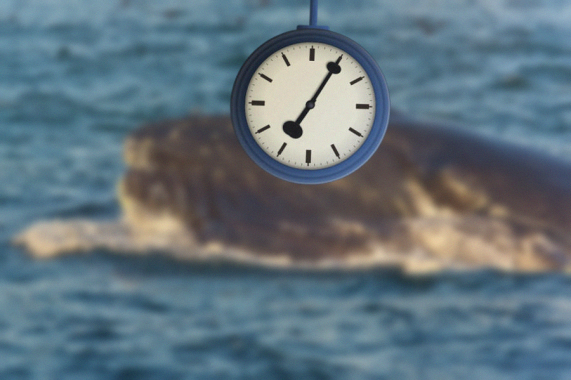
7:05
